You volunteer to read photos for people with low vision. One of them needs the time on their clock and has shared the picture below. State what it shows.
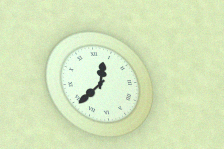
12:39
